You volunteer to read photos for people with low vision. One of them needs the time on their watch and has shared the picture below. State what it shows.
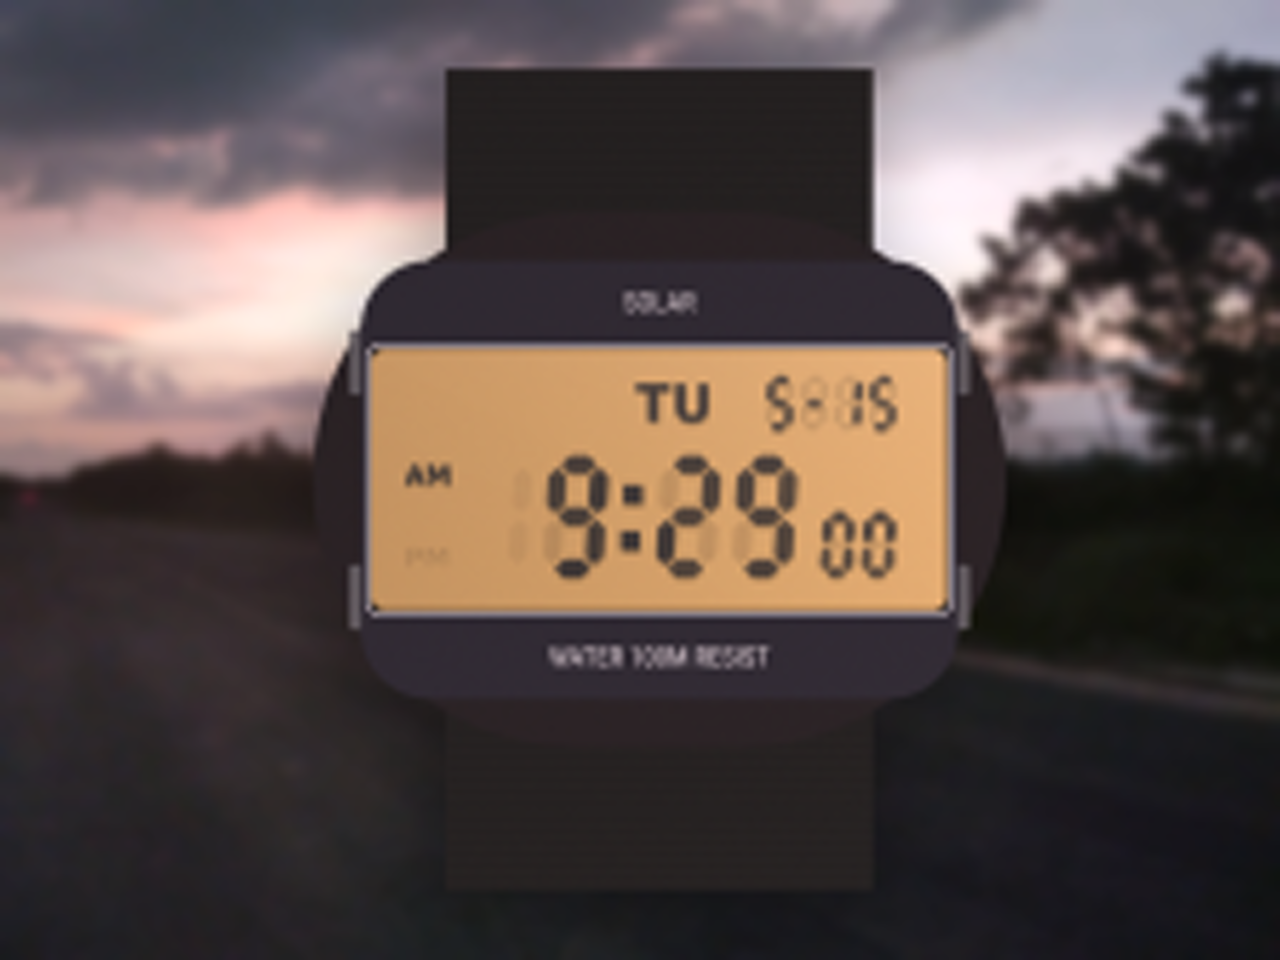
9:29:00
